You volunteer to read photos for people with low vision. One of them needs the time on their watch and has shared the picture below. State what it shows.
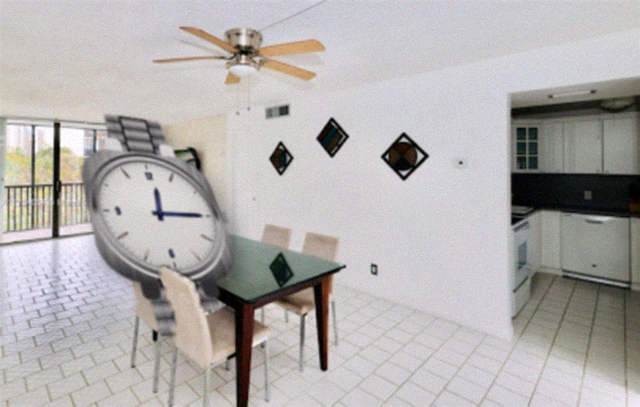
12:15
